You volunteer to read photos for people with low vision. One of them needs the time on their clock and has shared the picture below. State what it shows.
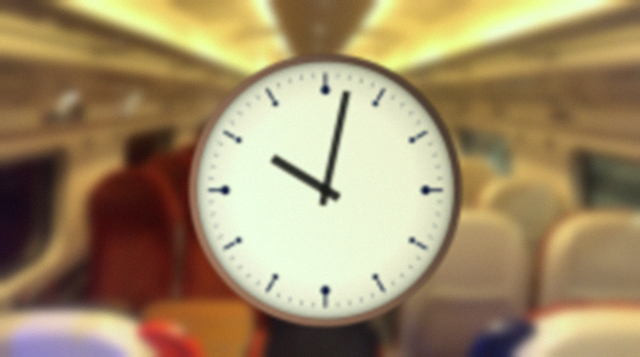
10:02
